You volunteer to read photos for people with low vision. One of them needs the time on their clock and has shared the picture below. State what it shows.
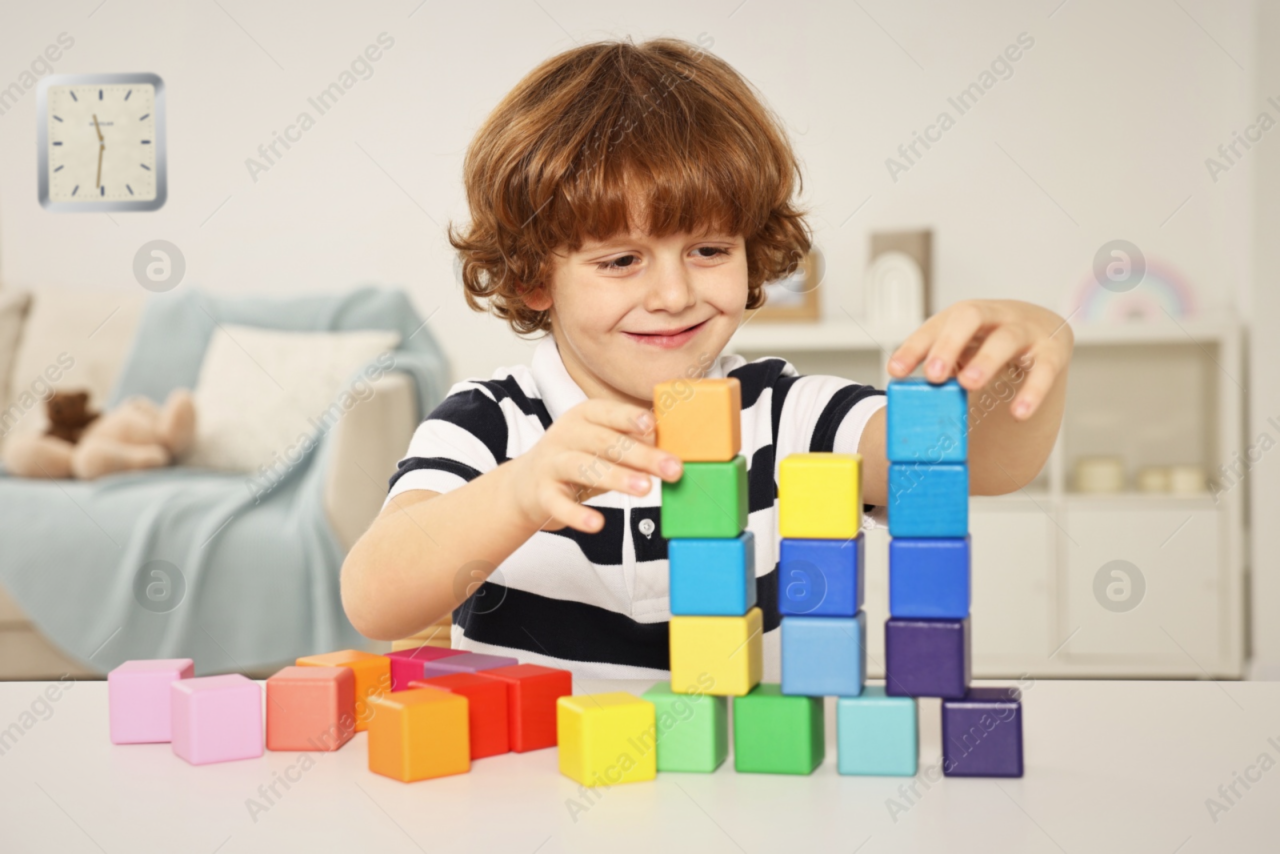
11:31
